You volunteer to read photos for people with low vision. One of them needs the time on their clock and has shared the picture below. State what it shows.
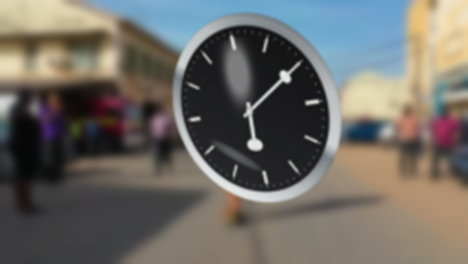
6:10
